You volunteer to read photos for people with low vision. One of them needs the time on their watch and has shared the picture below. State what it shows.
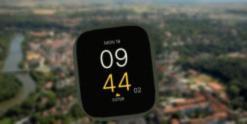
9:44
